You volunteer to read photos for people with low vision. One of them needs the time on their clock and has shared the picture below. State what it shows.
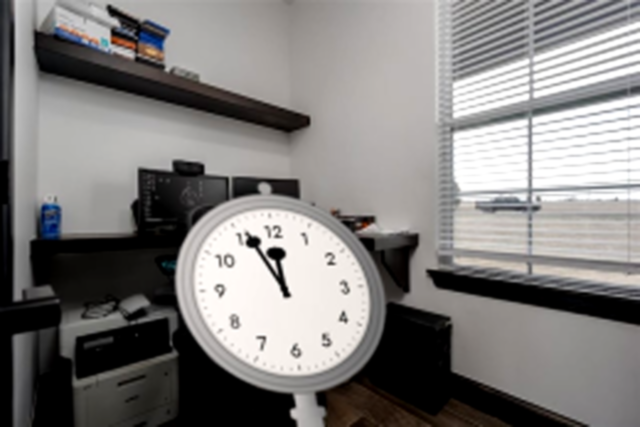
11:56
